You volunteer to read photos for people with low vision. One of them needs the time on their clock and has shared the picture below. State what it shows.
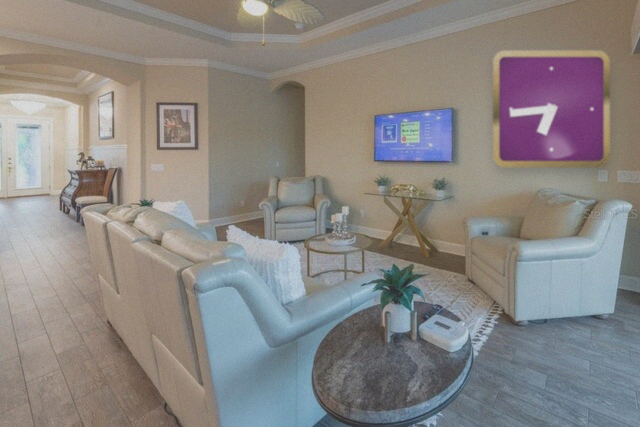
6:44
